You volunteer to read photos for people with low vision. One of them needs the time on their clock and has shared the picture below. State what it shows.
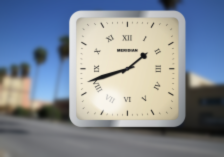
1:42
